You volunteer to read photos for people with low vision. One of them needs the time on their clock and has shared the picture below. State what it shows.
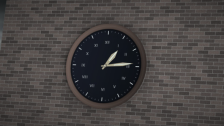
1:14
